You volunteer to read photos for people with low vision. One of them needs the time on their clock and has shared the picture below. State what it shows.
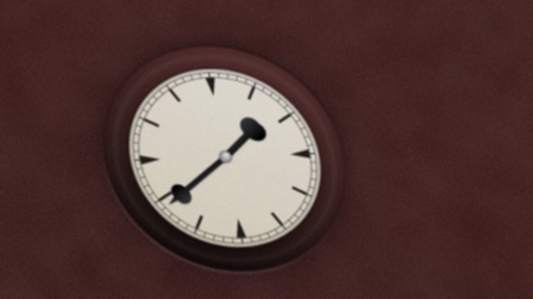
1:39
